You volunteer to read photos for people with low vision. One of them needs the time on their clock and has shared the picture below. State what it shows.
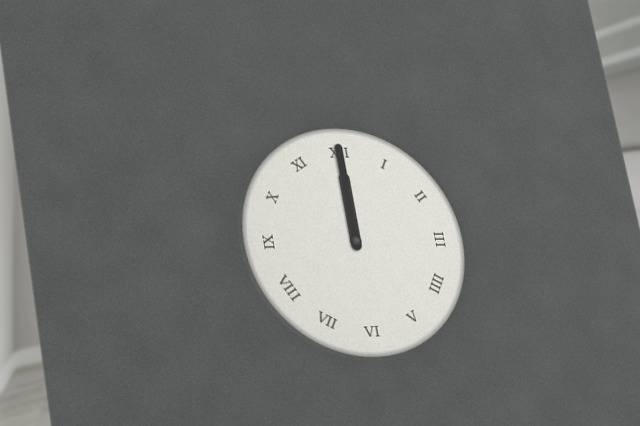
12:00
